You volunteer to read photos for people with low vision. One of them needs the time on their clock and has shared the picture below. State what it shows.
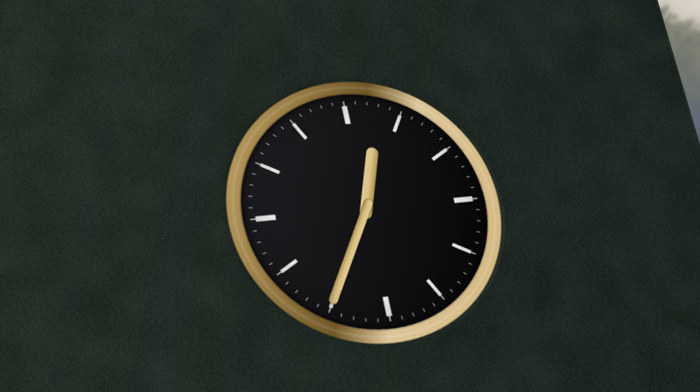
12:35
